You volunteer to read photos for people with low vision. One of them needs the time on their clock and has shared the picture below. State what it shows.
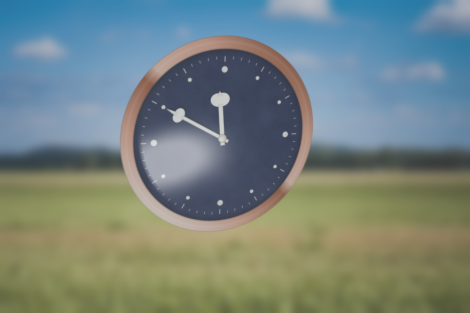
11:50
